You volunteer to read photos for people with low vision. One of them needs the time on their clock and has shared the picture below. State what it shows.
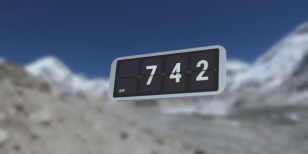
7:42
